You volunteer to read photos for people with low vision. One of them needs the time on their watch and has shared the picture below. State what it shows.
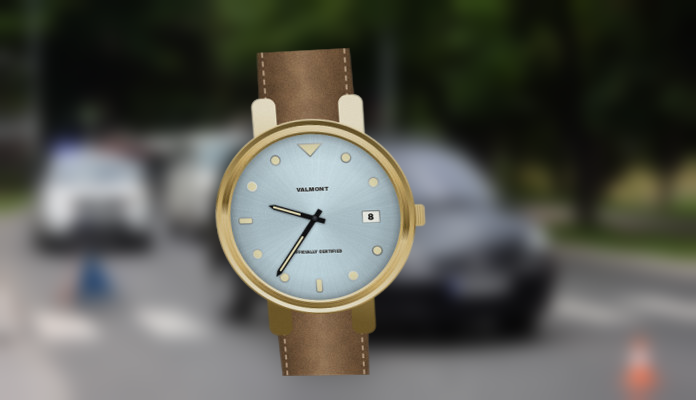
9:36
